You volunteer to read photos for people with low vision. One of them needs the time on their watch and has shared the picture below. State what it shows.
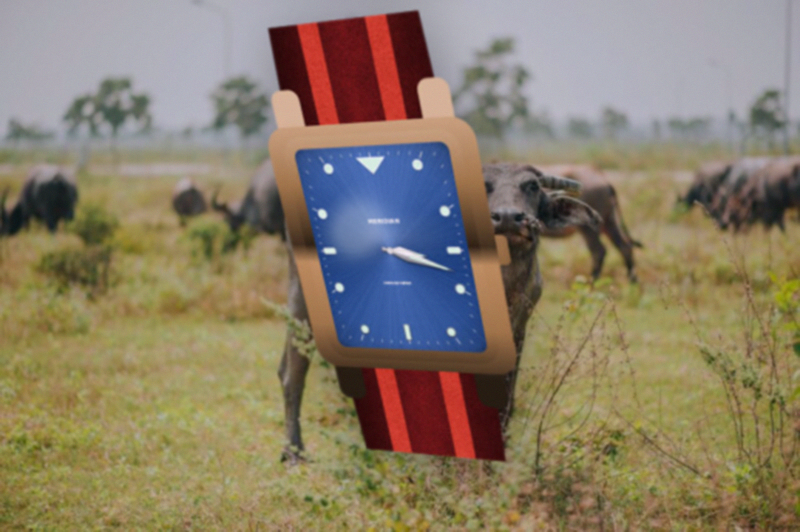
3:18
